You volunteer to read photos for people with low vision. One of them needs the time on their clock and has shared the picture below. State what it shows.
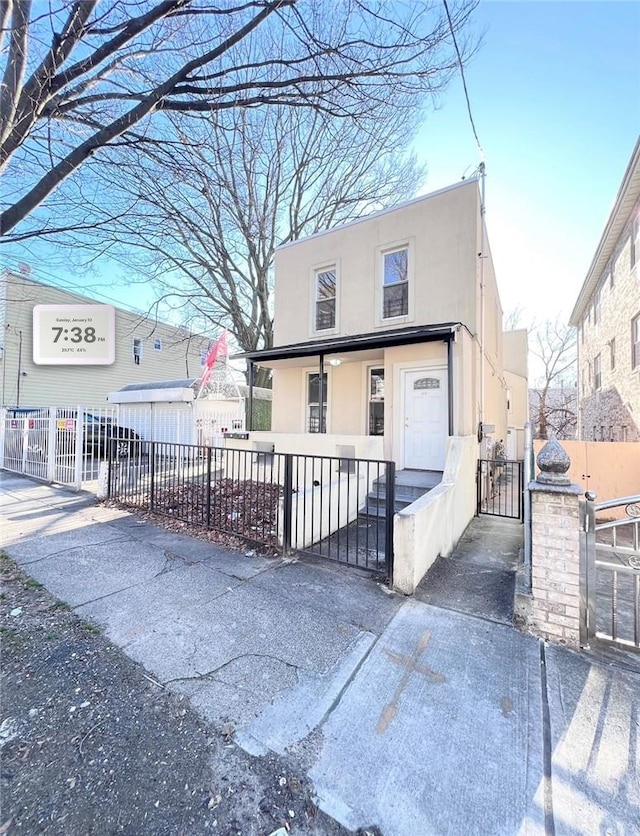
7:38
